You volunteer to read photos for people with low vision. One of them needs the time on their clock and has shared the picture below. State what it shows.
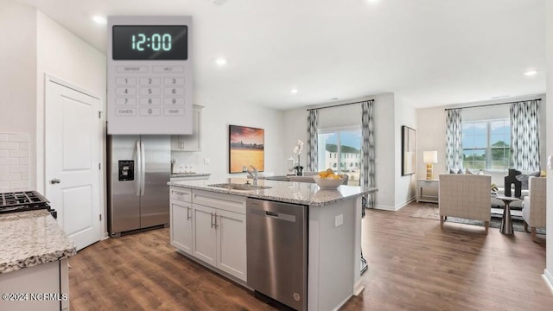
12:00
